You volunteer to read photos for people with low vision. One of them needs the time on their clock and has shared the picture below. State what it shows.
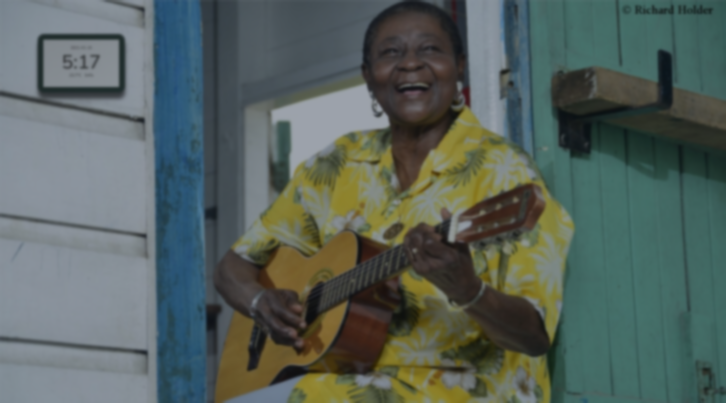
5:17
